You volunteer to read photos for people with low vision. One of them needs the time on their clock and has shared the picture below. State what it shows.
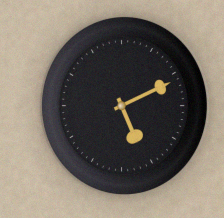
5:11
